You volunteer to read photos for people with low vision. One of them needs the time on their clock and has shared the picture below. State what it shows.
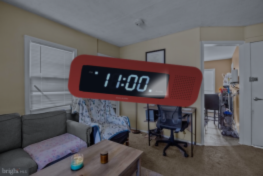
11:00
